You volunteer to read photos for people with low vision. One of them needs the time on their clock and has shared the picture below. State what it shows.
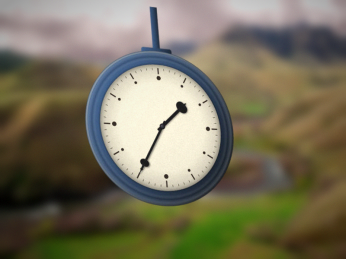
1:35
